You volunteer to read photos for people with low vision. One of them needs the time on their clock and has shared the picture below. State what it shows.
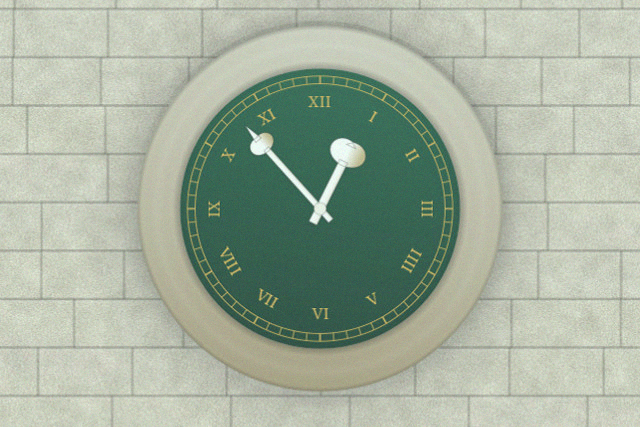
12:53
